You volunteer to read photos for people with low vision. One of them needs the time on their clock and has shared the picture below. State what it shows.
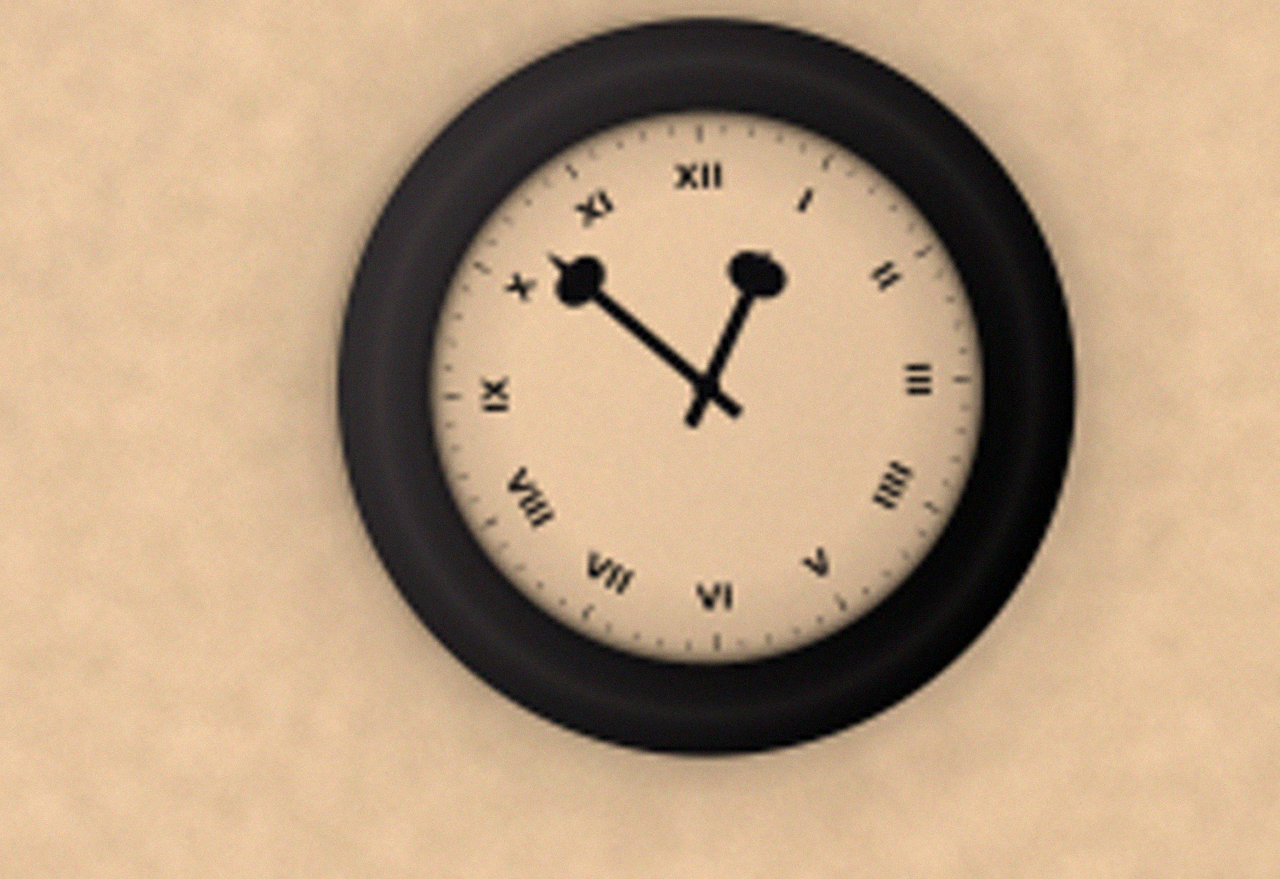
12:52
